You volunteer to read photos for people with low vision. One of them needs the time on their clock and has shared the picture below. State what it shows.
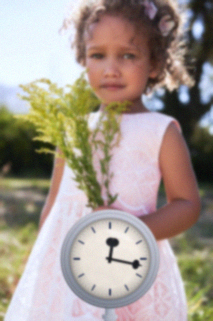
12:17
